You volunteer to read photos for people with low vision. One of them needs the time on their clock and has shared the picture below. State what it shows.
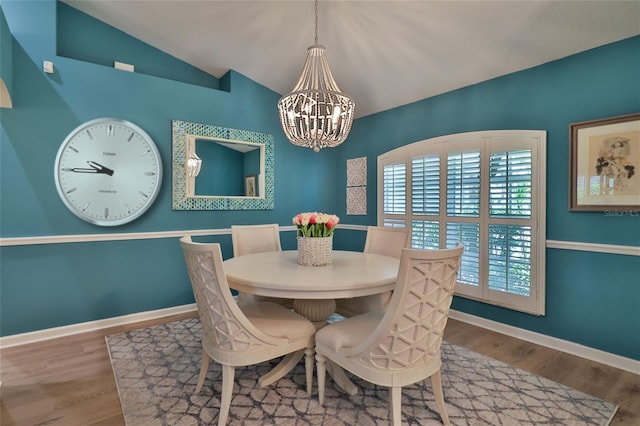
9:45
